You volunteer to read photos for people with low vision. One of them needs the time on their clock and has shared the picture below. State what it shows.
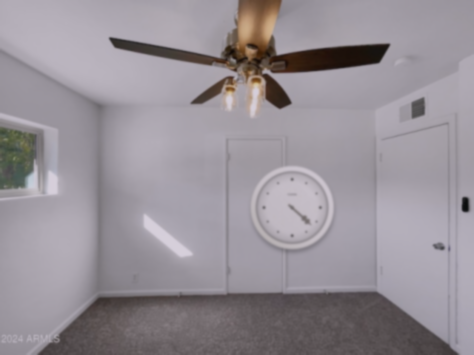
4:22
